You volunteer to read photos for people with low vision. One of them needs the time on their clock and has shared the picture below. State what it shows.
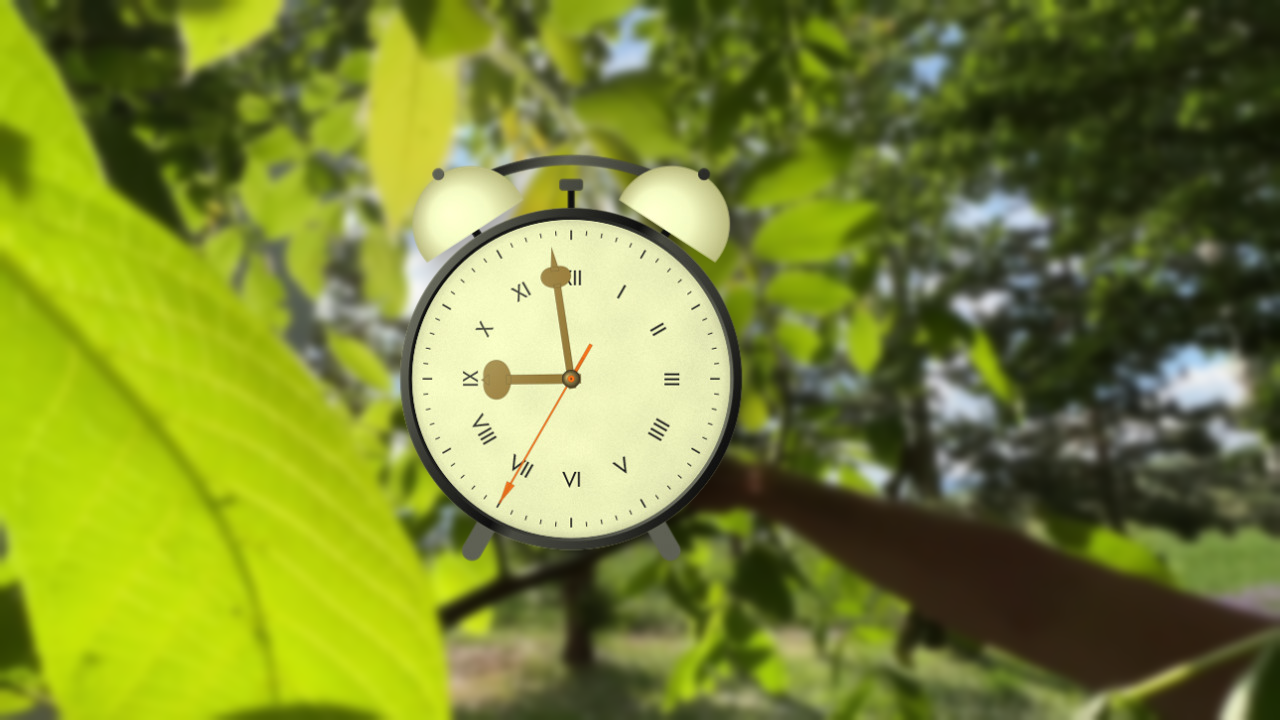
8:58:35
